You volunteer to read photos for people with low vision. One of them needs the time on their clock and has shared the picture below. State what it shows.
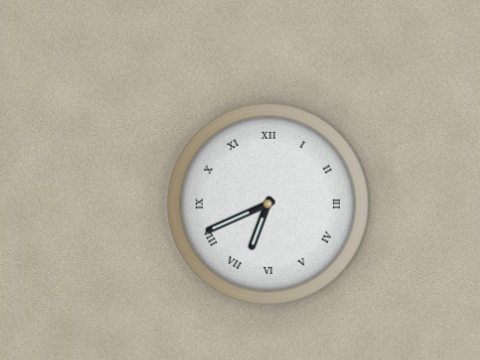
6:41
